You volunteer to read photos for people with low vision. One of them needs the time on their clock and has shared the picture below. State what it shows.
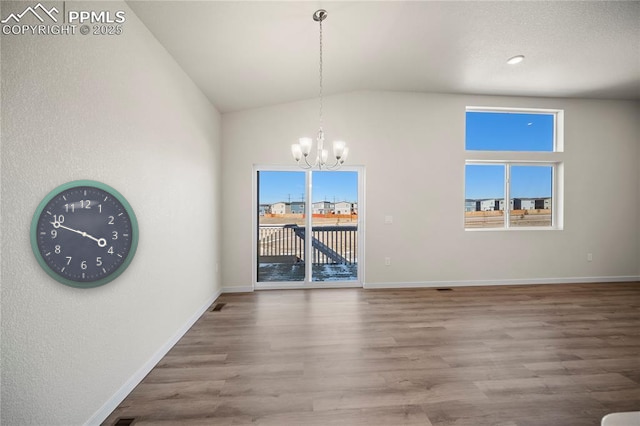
3:48
